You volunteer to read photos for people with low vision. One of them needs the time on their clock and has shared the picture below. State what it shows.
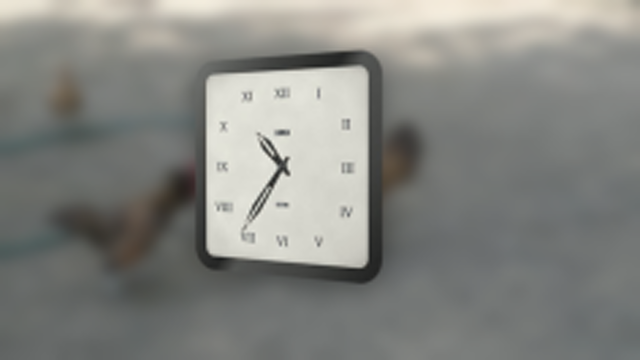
10:36
